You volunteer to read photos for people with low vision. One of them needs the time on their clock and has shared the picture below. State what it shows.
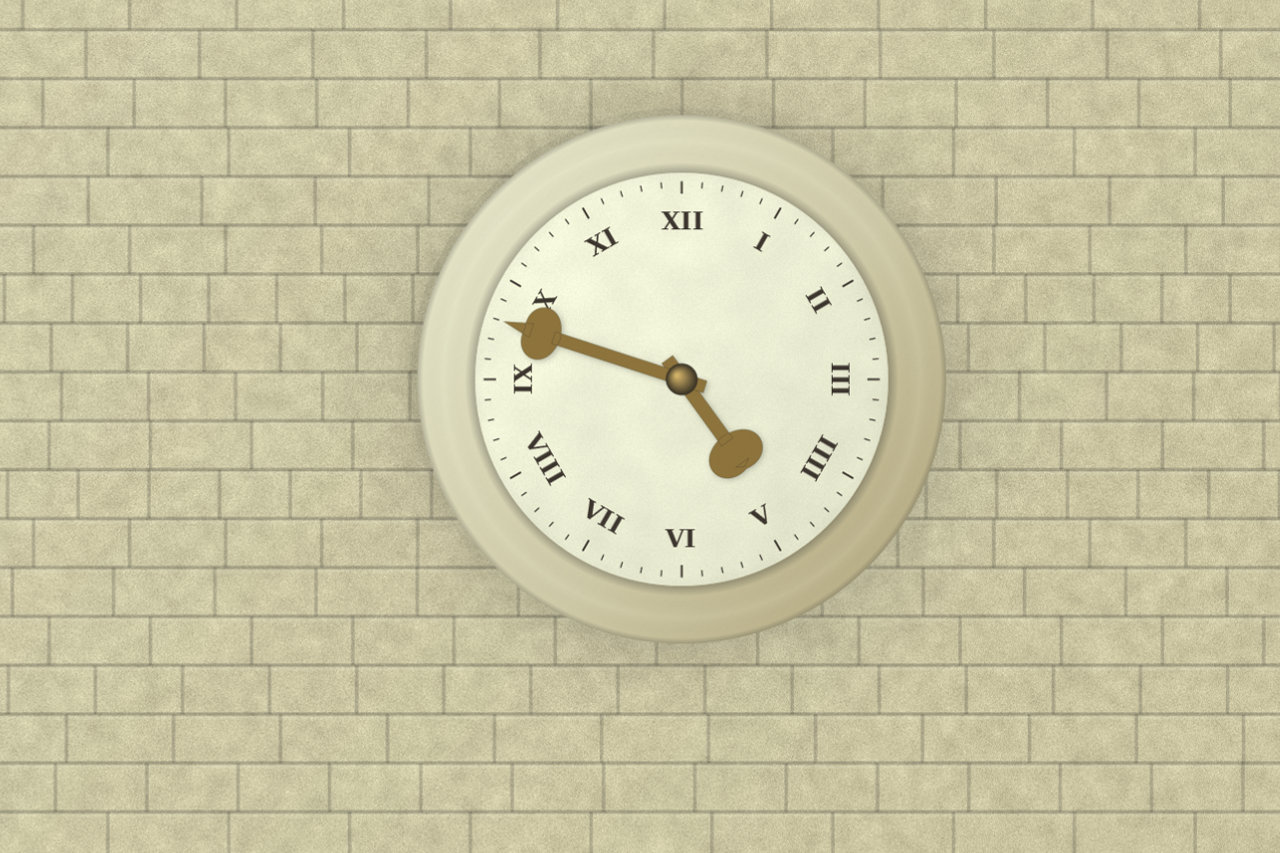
4:48
